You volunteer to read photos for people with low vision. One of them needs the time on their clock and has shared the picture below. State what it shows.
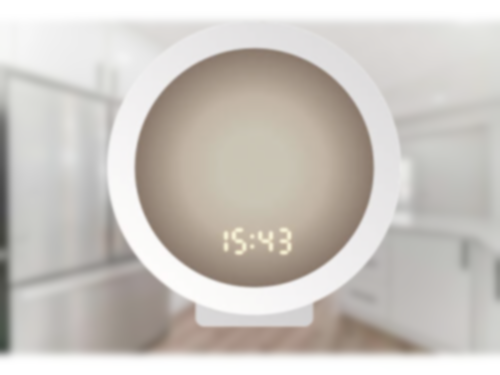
15:43
